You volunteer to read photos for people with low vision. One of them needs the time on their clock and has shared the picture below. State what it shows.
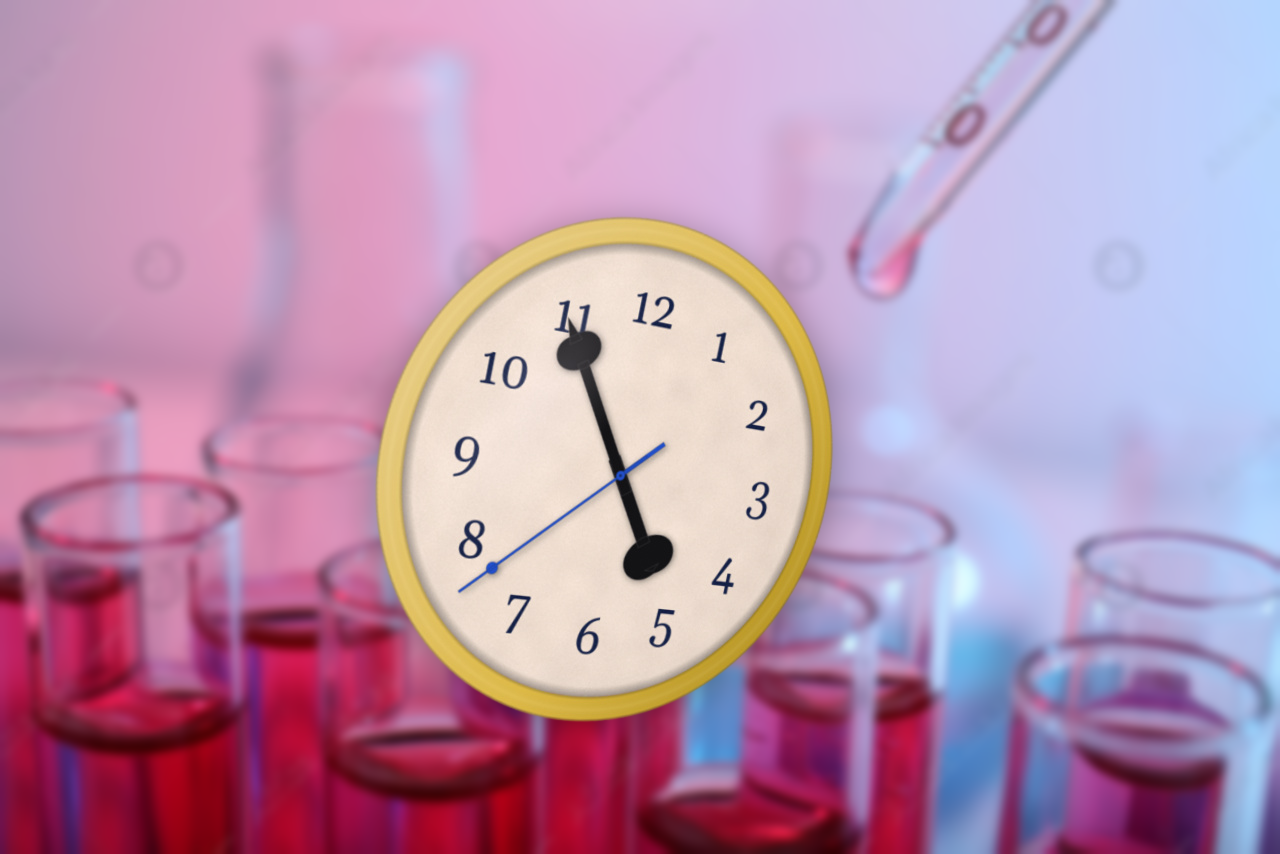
4:54:38
